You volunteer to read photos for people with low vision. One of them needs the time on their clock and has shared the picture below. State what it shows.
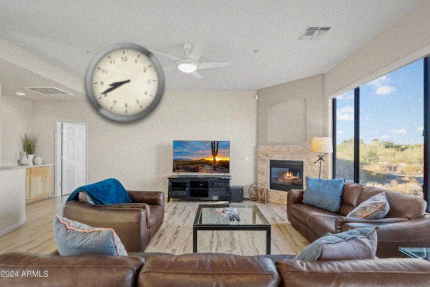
8:41
